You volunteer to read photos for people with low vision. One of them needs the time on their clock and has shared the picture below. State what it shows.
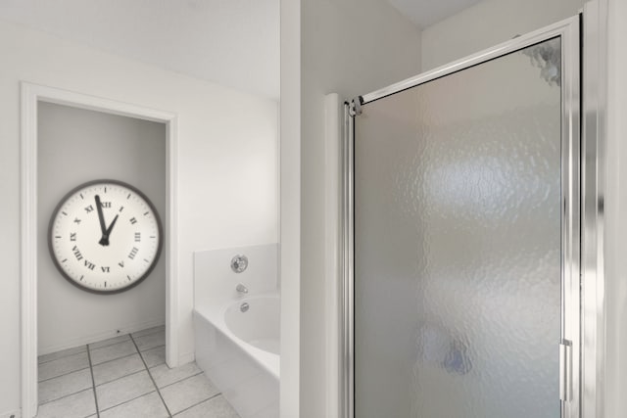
12:58
